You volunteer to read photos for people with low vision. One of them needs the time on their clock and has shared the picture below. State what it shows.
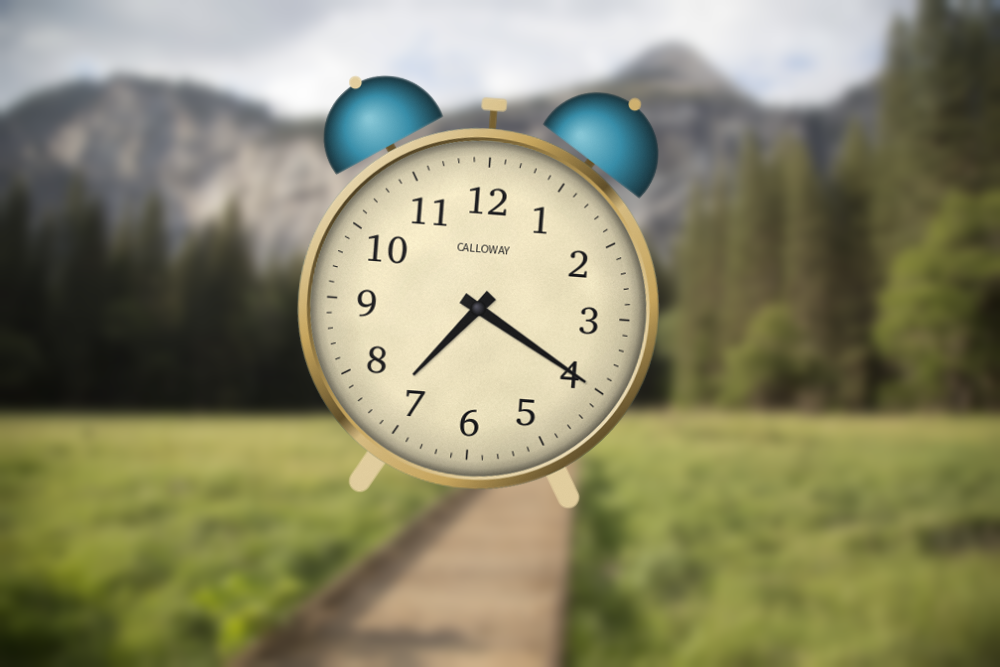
7:20
